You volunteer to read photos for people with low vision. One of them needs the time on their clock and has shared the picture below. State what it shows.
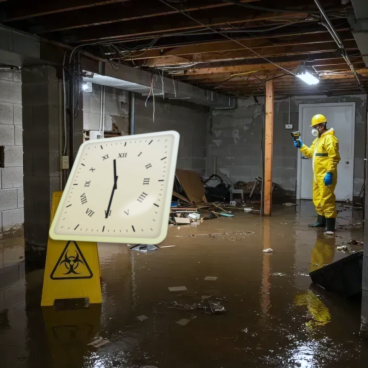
11:30
